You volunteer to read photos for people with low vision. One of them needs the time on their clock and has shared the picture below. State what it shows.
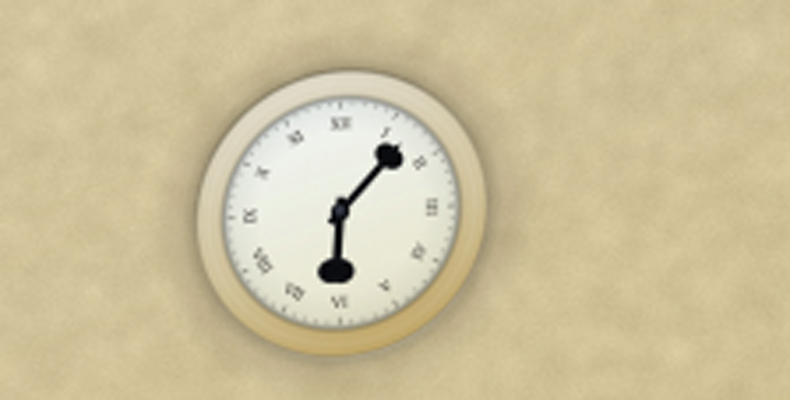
6:07
